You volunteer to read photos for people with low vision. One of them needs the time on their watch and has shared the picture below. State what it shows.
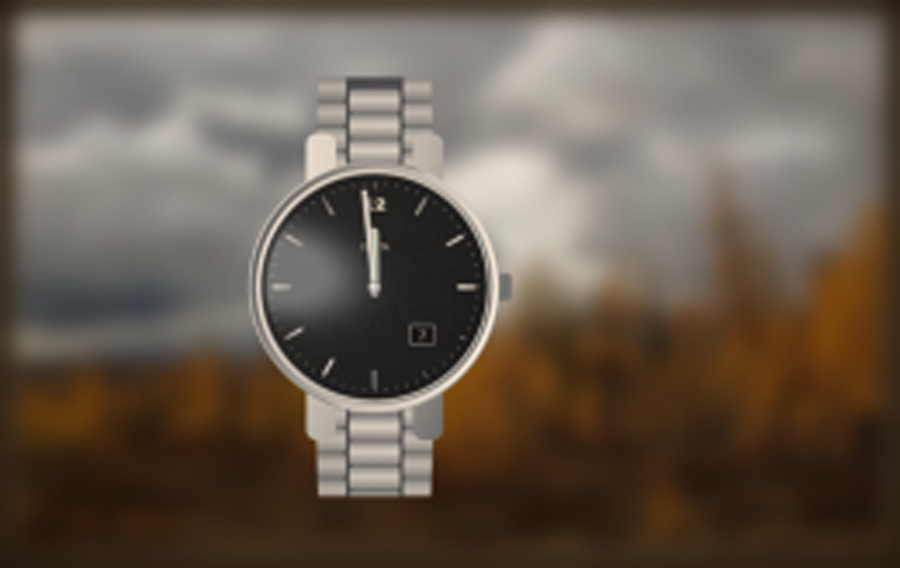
11:59
